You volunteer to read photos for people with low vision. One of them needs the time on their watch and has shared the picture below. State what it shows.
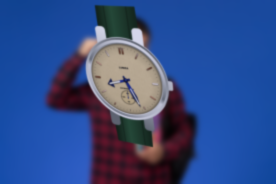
8:26
